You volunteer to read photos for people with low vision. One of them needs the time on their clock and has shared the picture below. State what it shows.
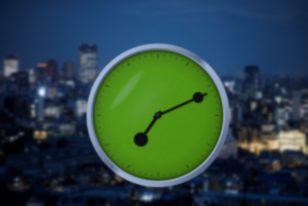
7:11
